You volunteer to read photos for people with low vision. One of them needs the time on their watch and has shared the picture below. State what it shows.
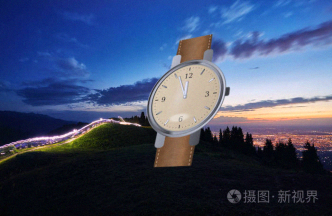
11:56
